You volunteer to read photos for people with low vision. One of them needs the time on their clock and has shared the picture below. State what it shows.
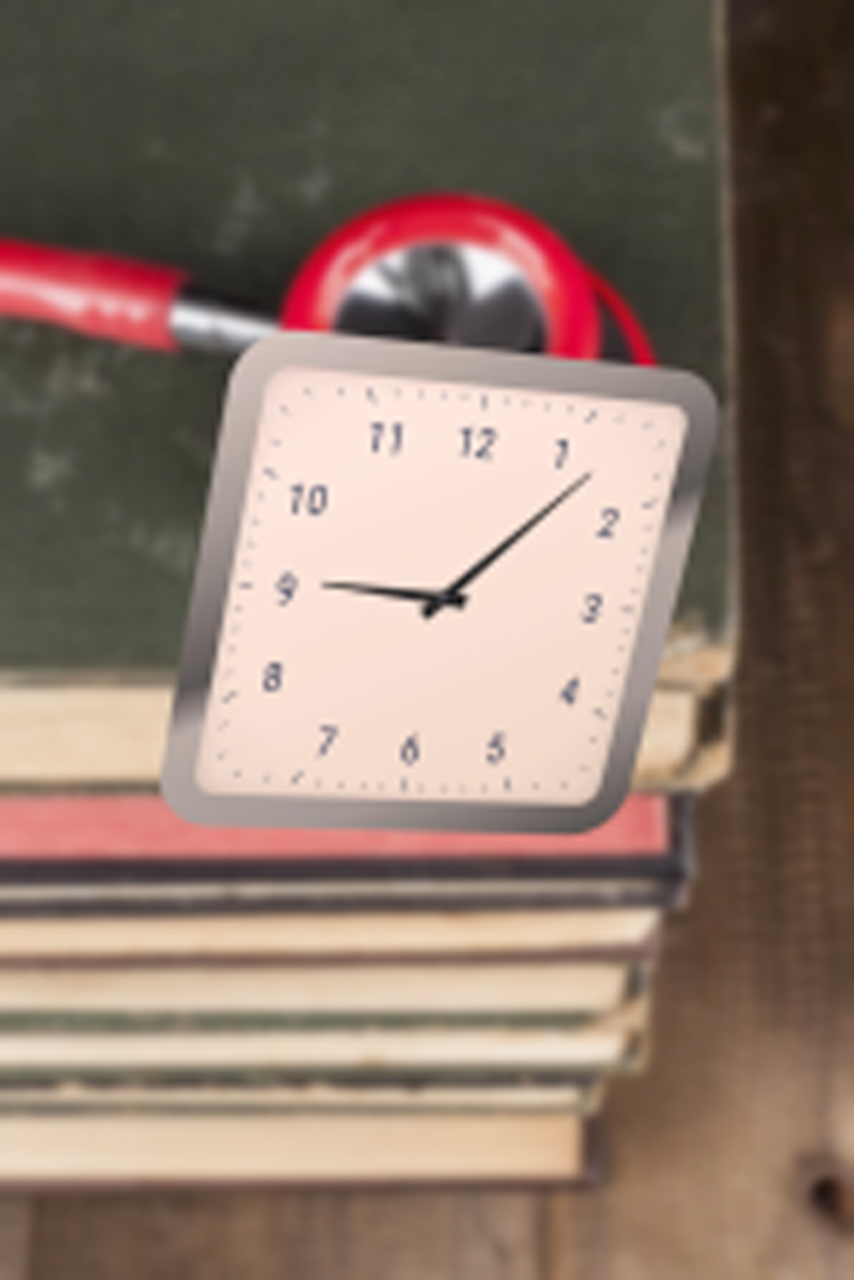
9:07
